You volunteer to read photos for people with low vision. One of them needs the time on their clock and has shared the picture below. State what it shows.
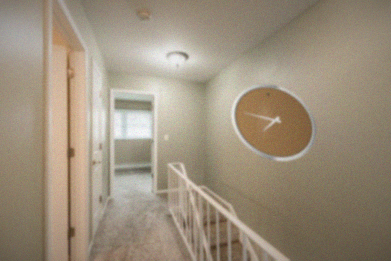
7:48
